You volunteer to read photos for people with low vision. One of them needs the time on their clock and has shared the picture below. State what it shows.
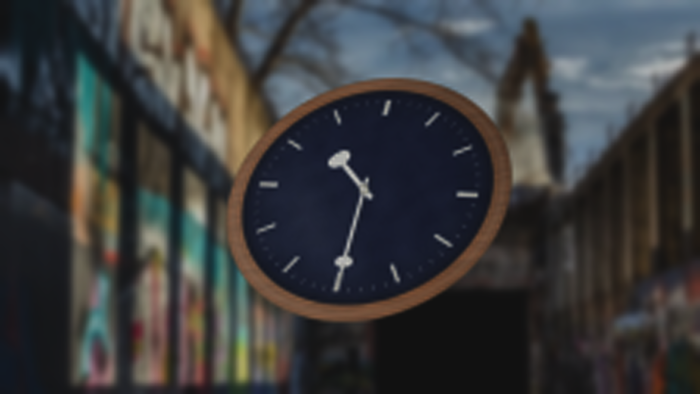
10:30
